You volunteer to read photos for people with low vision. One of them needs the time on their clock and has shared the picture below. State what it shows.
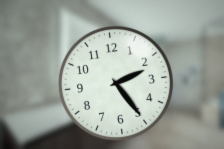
2:25
